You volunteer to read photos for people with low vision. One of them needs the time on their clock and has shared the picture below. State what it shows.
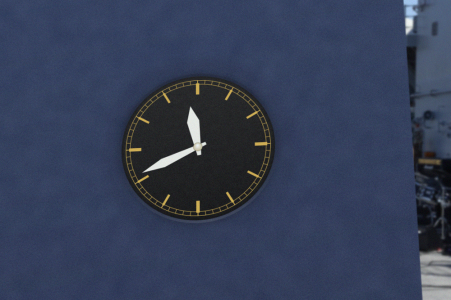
11:41
